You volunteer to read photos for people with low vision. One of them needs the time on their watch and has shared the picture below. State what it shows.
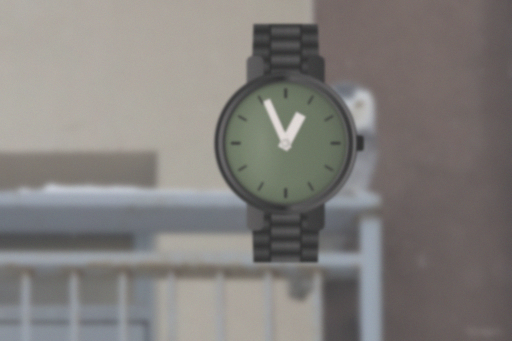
12:56
